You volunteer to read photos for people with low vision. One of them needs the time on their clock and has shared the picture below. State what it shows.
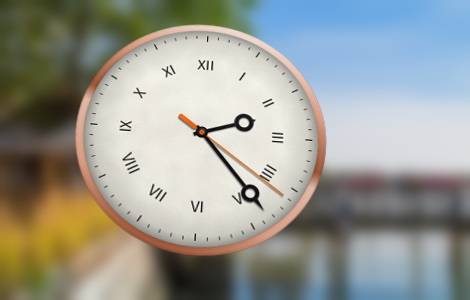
2:23:21
